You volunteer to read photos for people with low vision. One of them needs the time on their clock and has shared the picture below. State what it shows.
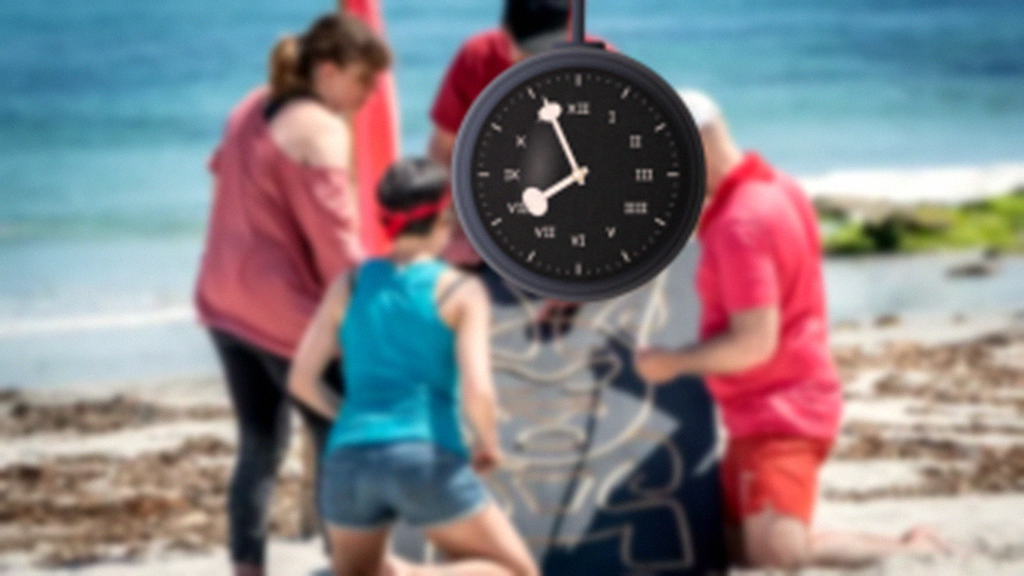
7:56
